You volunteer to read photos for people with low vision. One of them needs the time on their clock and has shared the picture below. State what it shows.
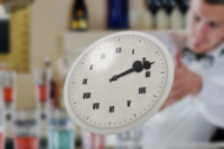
2:12
